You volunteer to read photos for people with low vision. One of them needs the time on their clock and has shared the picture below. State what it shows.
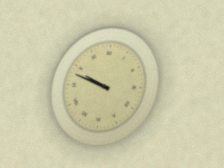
9:48
